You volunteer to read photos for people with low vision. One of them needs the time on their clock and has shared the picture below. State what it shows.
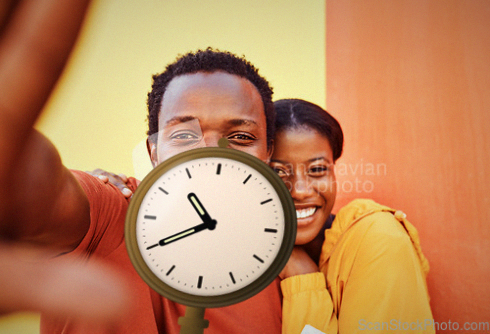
10:40
